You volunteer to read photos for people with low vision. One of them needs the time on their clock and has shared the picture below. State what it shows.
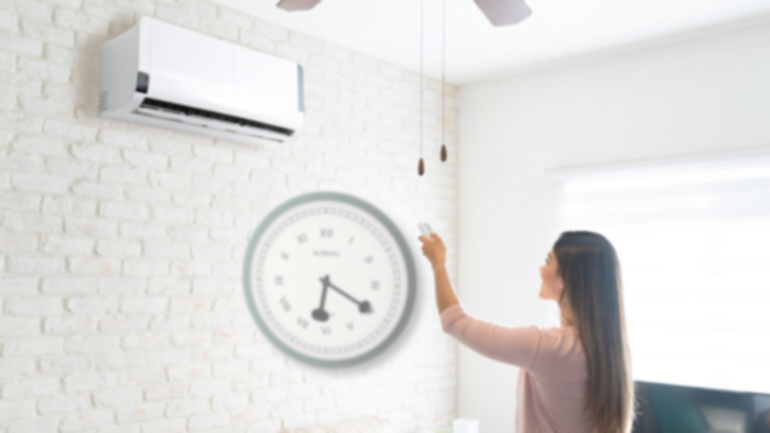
6:20
